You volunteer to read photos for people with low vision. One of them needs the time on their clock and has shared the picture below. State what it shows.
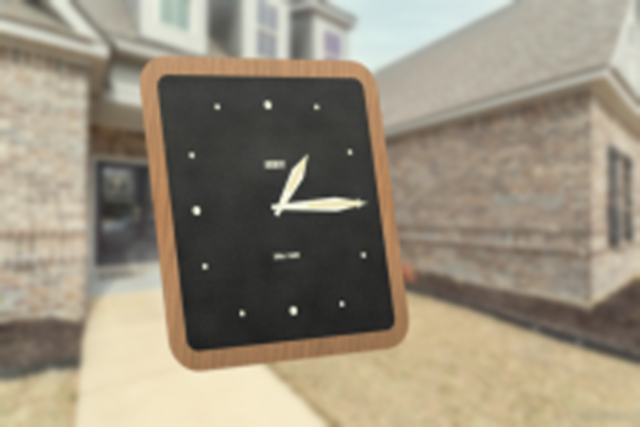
1:15
